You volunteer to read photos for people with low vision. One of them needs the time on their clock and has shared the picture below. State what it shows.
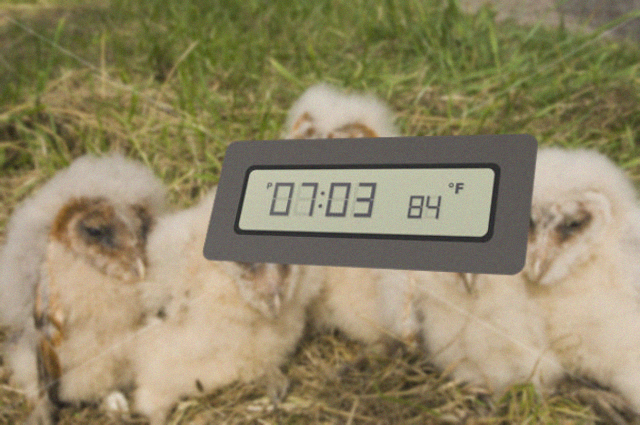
7:03
